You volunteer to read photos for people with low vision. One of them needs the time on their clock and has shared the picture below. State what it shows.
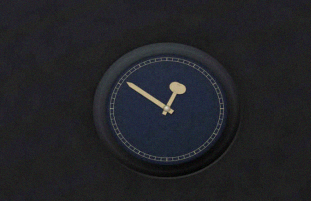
12:51
